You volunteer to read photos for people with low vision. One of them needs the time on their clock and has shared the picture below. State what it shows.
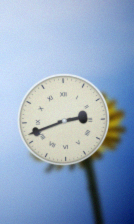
2:42
